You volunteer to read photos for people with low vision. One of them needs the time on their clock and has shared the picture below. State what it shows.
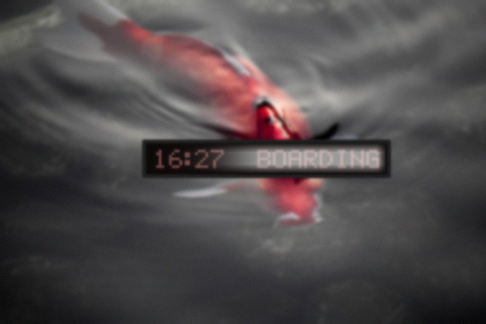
16:27
